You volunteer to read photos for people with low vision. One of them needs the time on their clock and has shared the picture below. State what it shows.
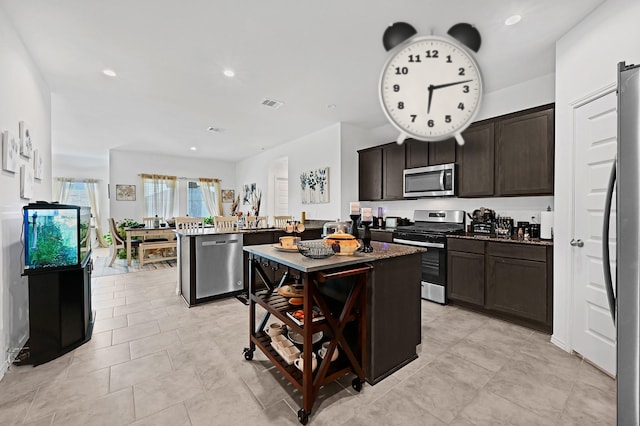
6:13
